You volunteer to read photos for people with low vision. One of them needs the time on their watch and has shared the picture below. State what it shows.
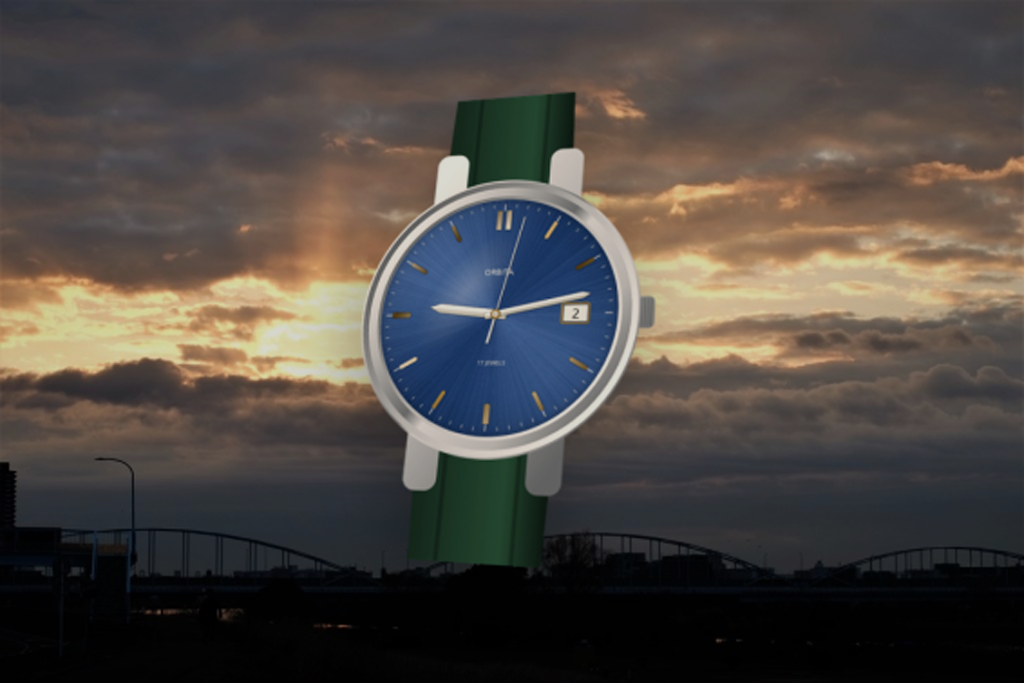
9:13:02
